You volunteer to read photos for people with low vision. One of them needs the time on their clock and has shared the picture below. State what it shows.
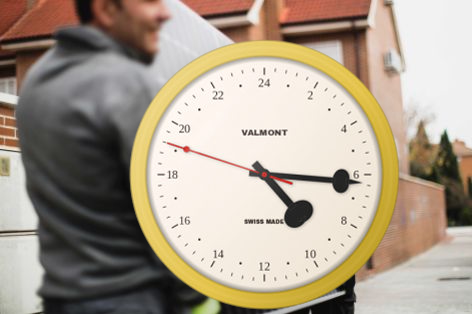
9:15:48
